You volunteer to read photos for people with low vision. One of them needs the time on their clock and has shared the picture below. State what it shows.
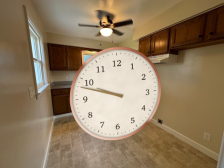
9:48
